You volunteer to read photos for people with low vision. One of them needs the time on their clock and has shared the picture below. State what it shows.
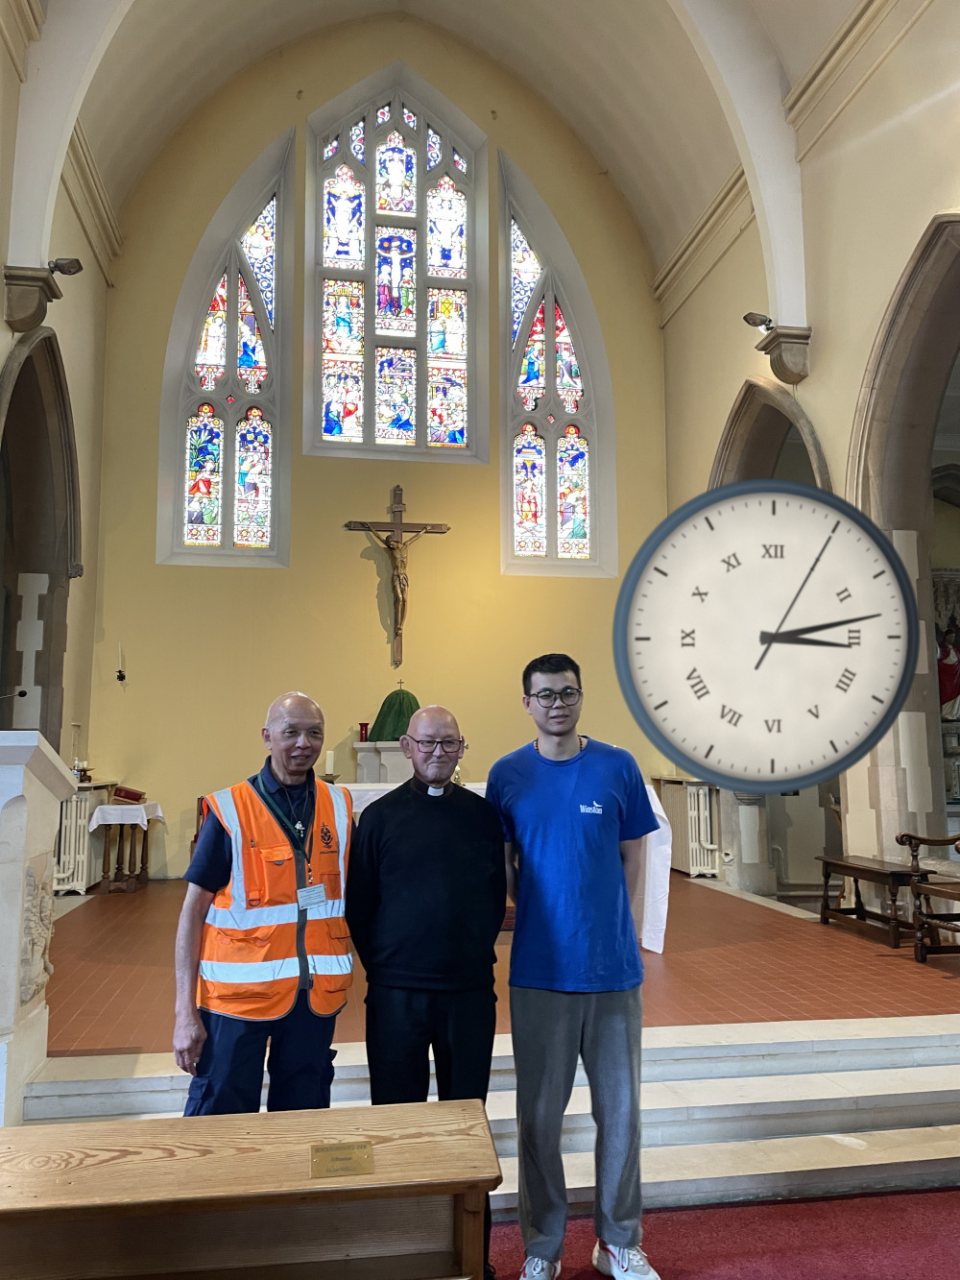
3:13:05
